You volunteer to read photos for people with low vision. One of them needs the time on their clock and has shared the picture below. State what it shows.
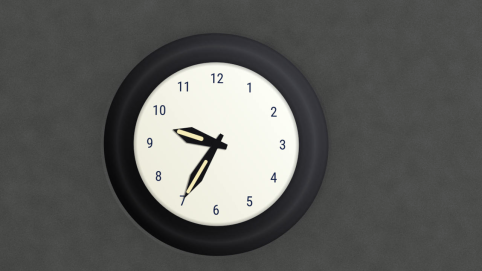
9:35
